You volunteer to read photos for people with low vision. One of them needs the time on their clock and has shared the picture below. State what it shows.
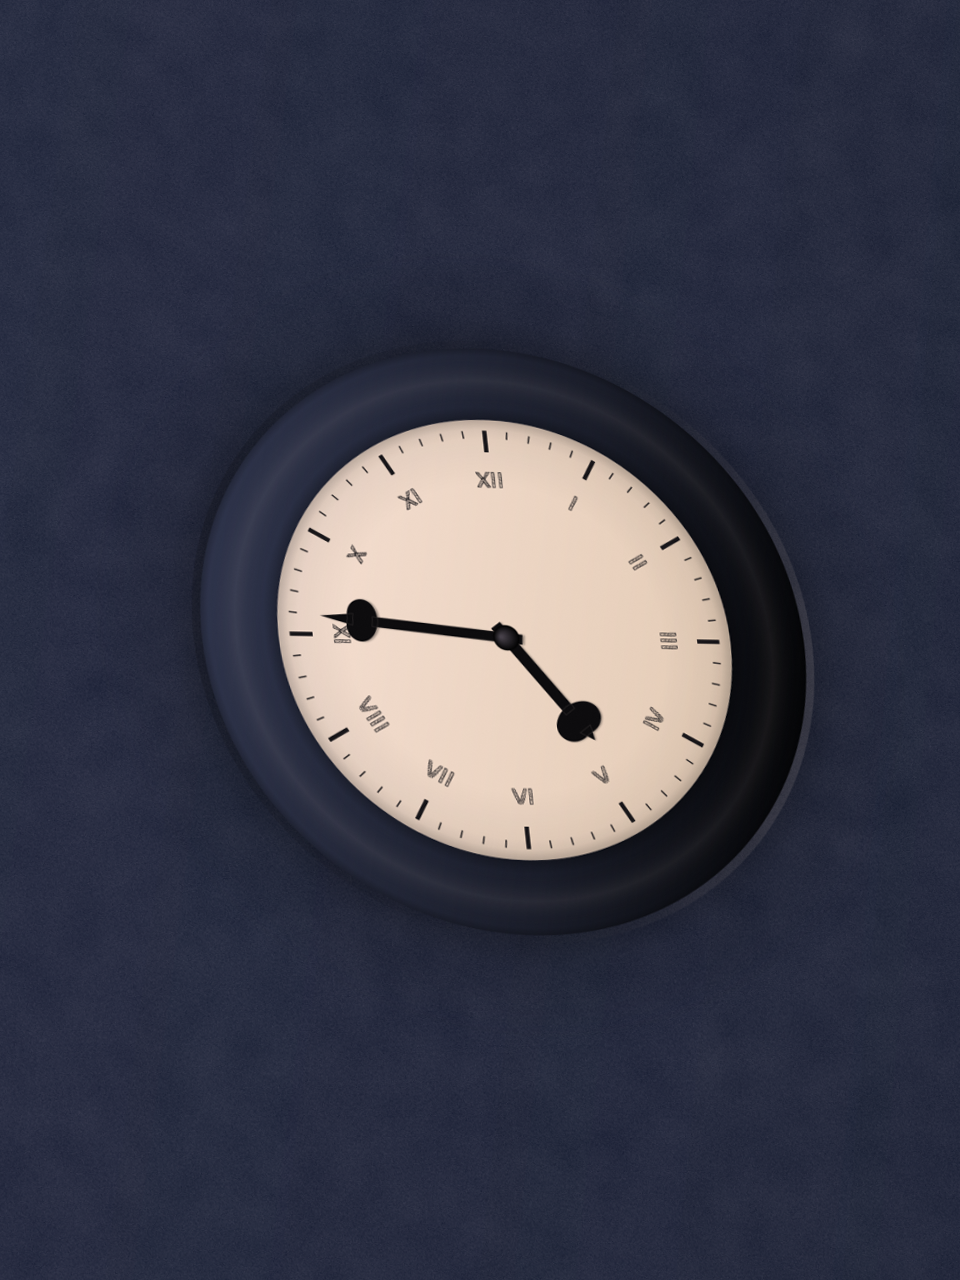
4:46
